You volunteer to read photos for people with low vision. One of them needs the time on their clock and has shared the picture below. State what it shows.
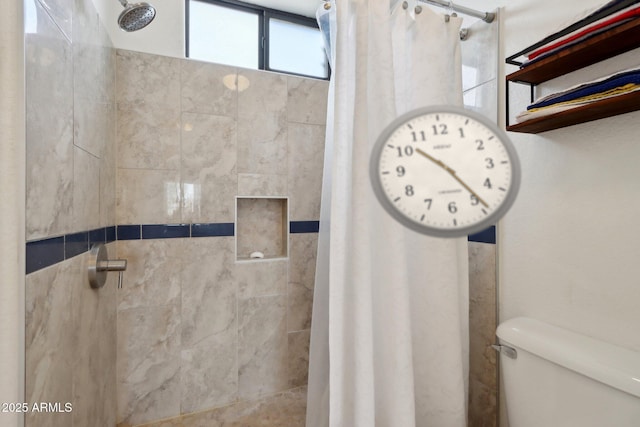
10:24
